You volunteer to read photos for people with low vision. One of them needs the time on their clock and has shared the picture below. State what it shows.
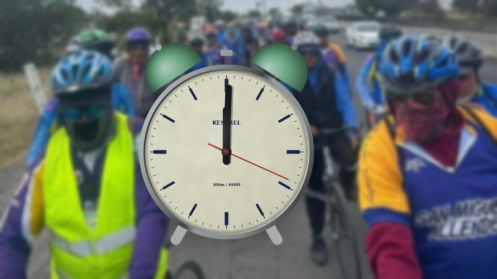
12:00:19
